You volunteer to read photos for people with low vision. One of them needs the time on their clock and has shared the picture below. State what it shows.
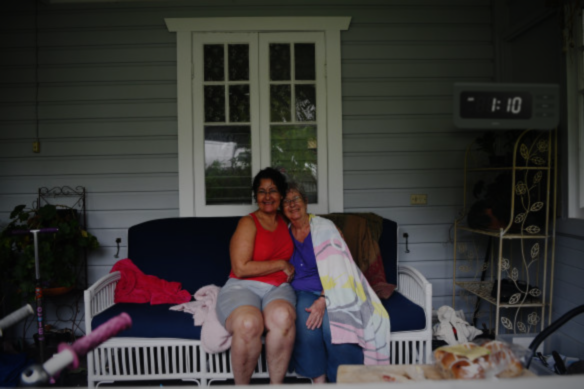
1:10
